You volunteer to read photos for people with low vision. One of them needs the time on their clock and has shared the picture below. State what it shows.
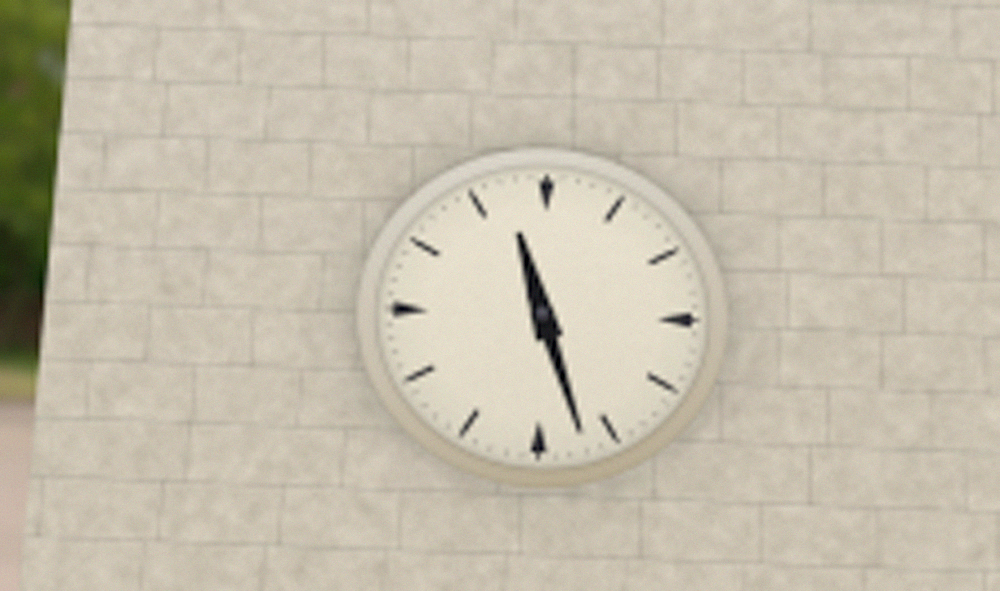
11:27
